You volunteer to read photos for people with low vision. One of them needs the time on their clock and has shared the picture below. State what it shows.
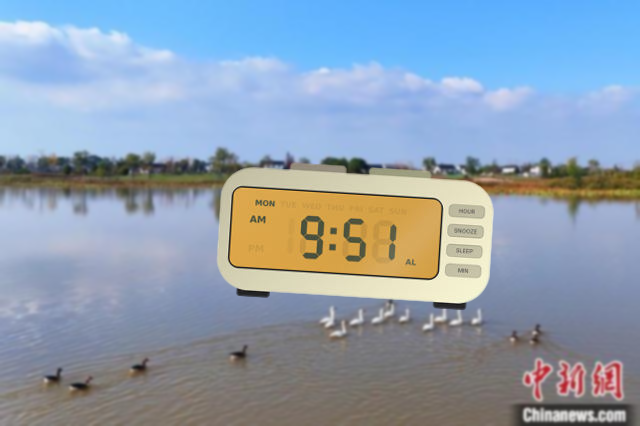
9:51
